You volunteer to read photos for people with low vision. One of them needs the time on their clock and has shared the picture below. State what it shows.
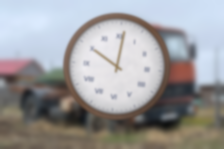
10:01
